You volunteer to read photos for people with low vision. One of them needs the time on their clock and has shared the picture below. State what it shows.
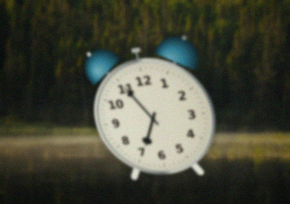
6:55
